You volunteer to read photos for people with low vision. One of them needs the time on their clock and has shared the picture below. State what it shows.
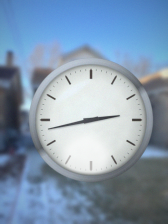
2:43
